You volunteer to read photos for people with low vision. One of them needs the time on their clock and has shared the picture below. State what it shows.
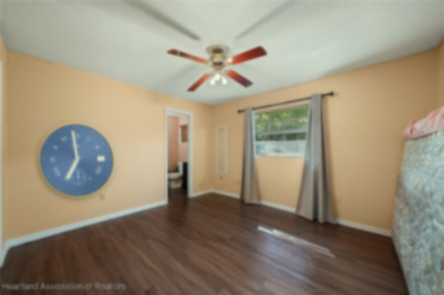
6:59
